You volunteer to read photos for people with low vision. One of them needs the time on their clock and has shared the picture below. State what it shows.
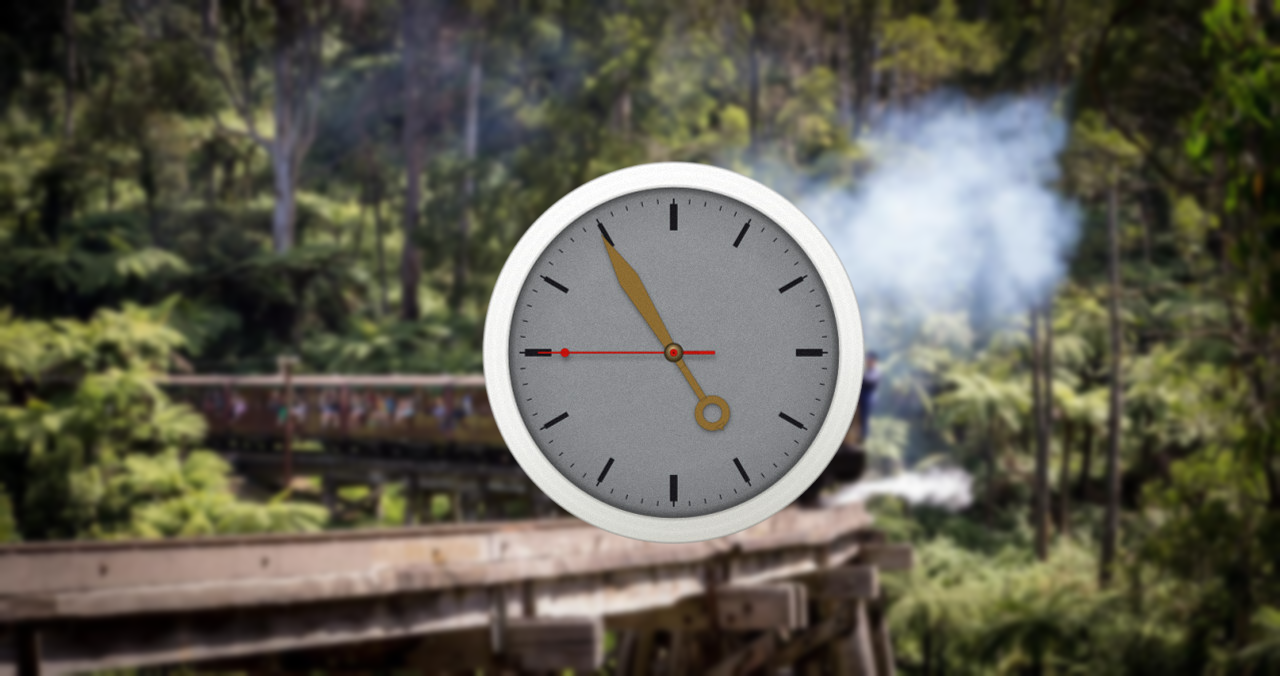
4:54:45
